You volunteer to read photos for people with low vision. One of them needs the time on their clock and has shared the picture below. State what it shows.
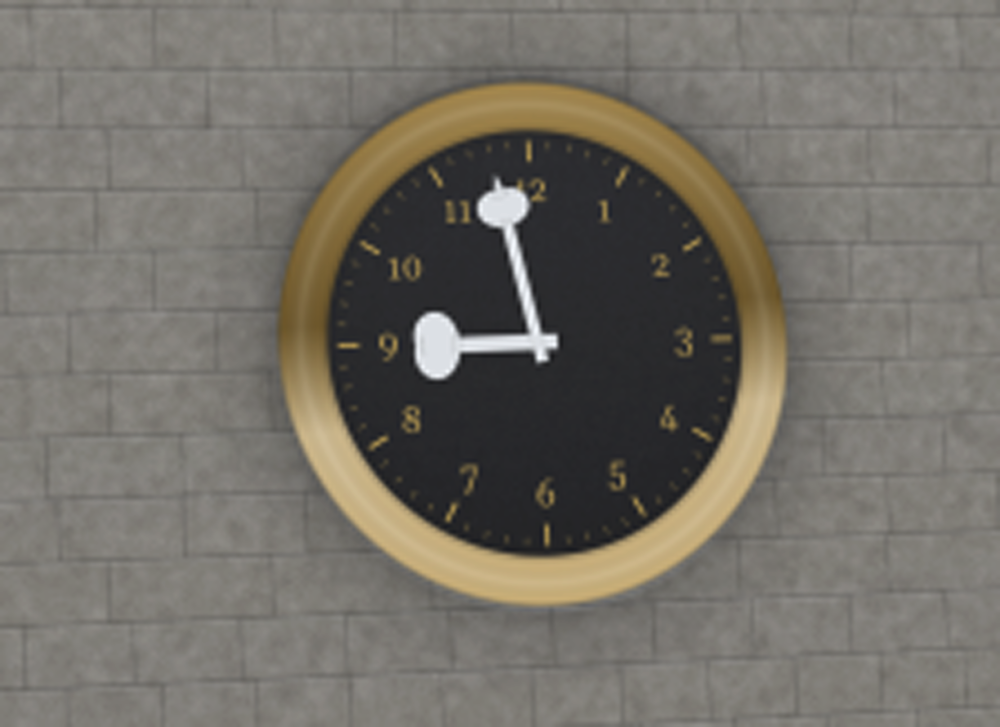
8:58
